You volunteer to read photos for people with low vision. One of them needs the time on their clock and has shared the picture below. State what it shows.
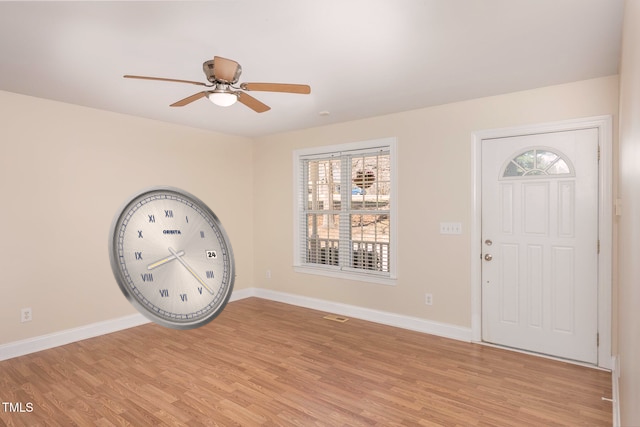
8:23
